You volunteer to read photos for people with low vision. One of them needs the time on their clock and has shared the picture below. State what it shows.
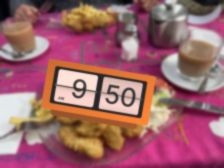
9:50
